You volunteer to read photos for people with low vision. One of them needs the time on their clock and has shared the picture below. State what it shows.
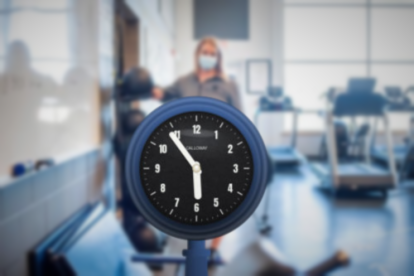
5:54
